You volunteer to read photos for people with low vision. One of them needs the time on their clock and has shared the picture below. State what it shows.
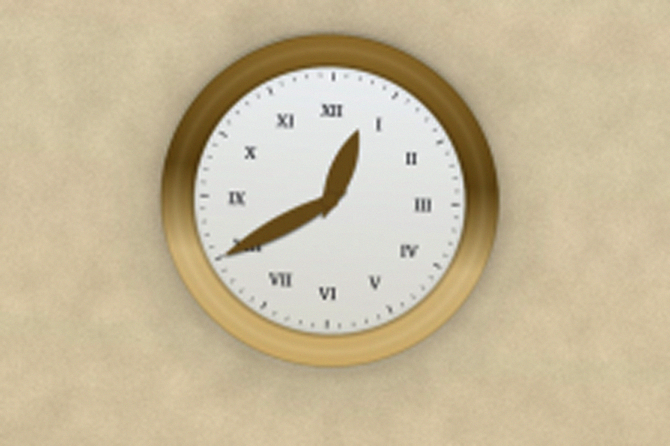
12:40
